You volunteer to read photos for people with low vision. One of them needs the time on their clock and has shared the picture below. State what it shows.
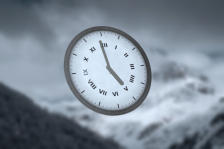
4:59
